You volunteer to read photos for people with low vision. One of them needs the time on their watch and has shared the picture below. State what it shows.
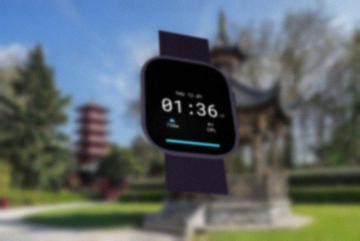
1:36
